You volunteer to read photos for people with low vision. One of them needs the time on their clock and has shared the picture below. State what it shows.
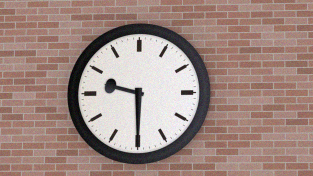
9:30
